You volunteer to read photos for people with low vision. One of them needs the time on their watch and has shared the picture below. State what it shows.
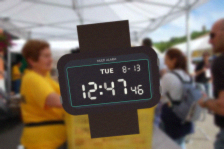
12:47:46
